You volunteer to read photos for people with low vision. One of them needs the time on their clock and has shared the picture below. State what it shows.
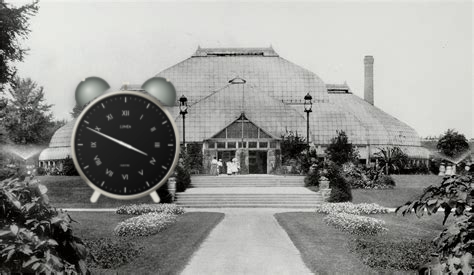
3:49
